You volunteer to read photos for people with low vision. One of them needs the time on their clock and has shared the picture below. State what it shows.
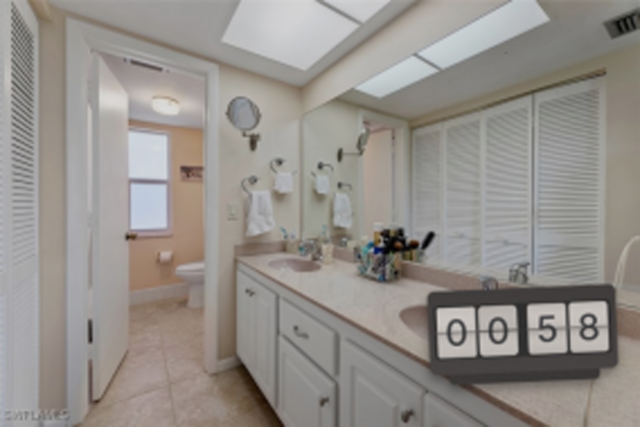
0:58
